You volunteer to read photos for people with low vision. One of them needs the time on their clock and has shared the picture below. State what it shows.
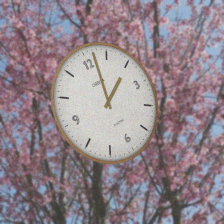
2:02
